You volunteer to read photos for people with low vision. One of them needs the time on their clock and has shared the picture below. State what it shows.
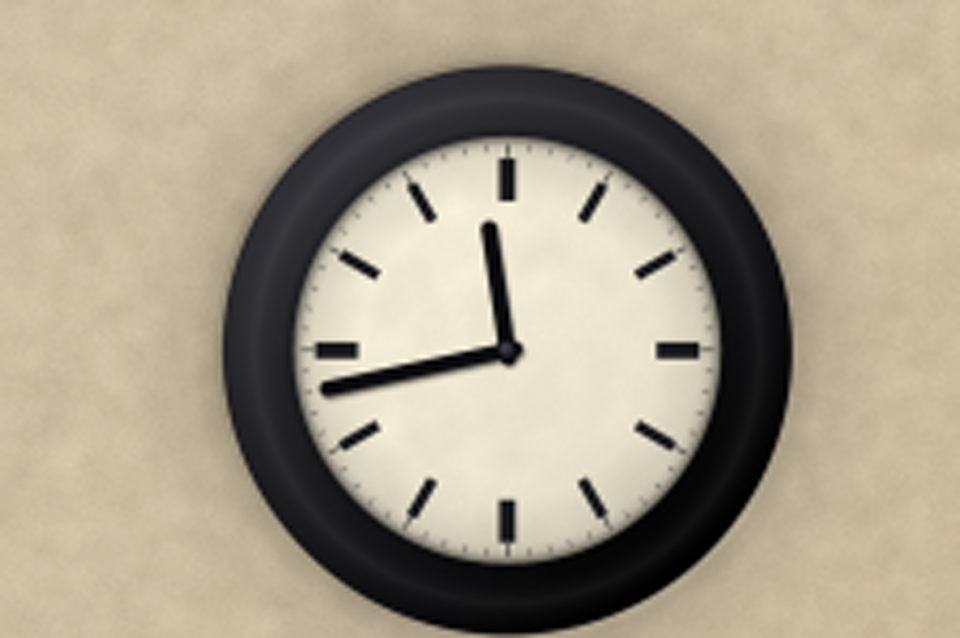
11:43
